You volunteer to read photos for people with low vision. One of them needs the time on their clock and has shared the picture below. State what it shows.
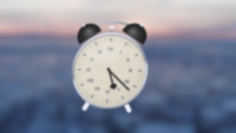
5:22
